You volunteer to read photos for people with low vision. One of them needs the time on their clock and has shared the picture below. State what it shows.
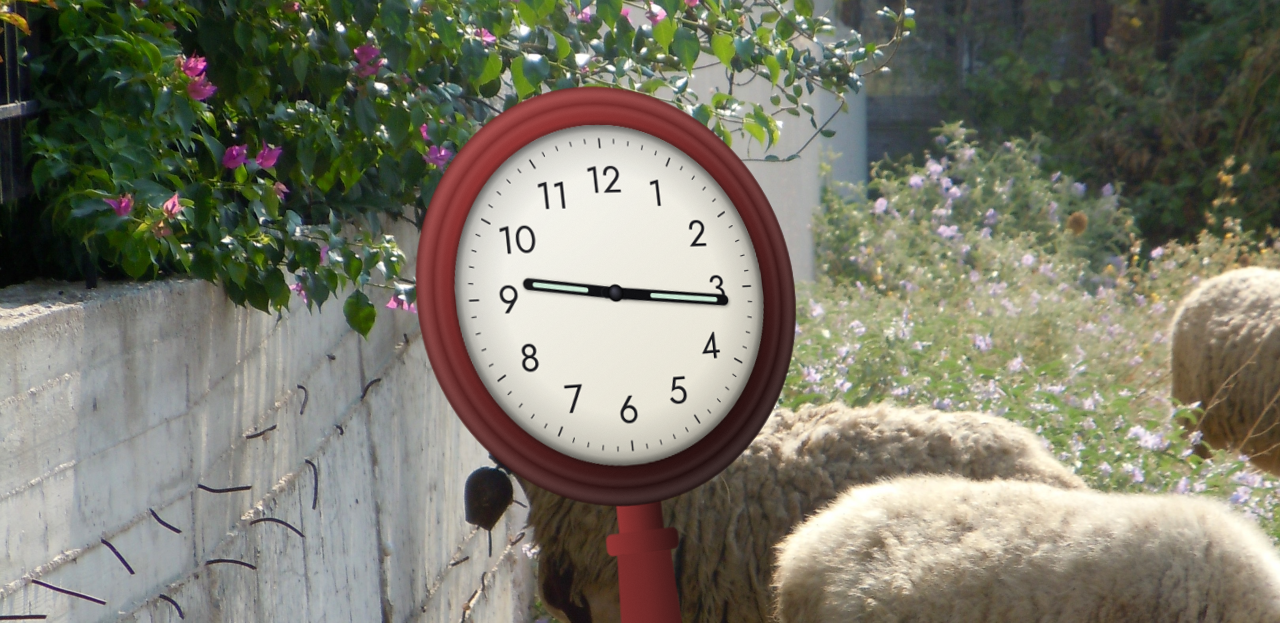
9:16
